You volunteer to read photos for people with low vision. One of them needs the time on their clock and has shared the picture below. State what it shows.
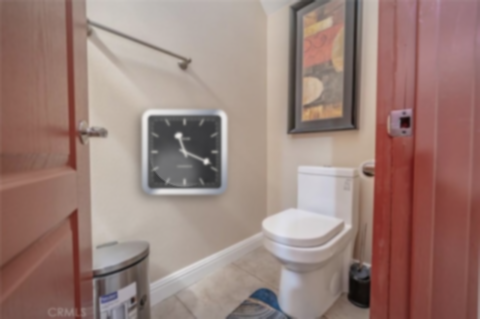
11:19
